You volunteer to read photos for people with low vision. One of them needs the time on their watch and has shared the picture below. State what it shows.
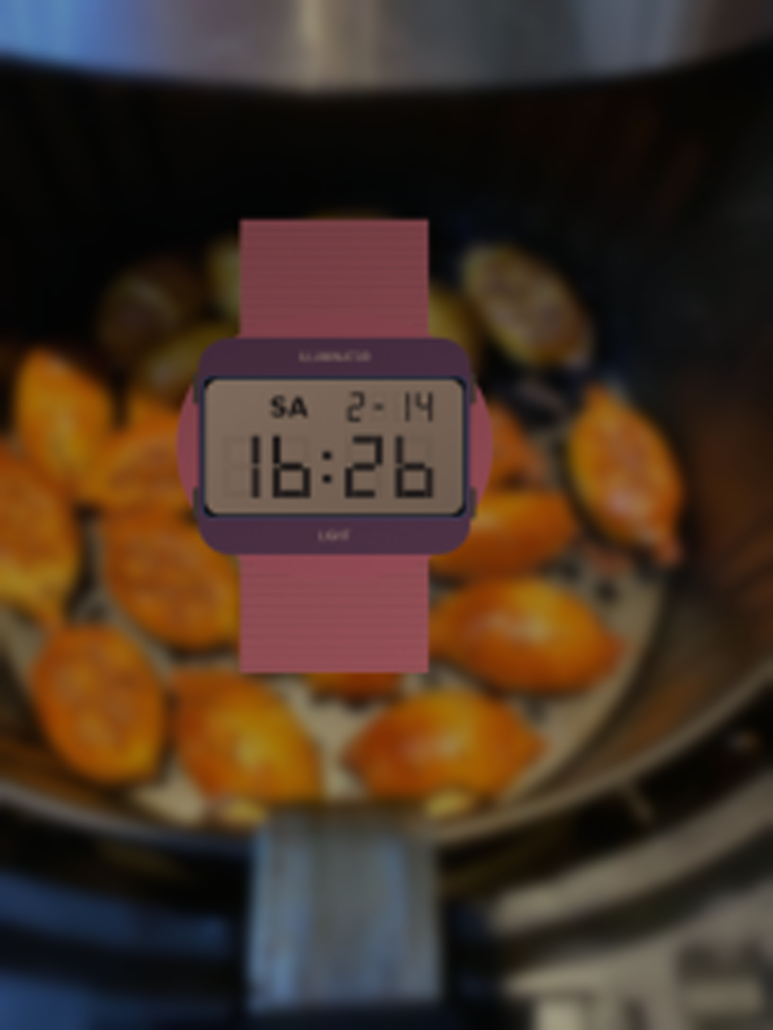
16:26
